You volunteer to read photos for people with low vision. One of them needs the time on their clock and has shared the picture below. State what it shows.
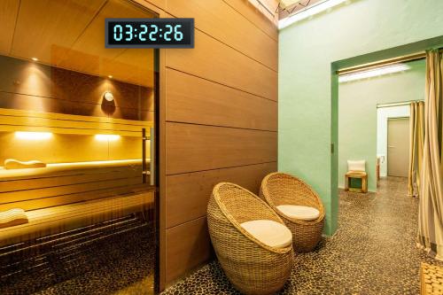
3:22:26
